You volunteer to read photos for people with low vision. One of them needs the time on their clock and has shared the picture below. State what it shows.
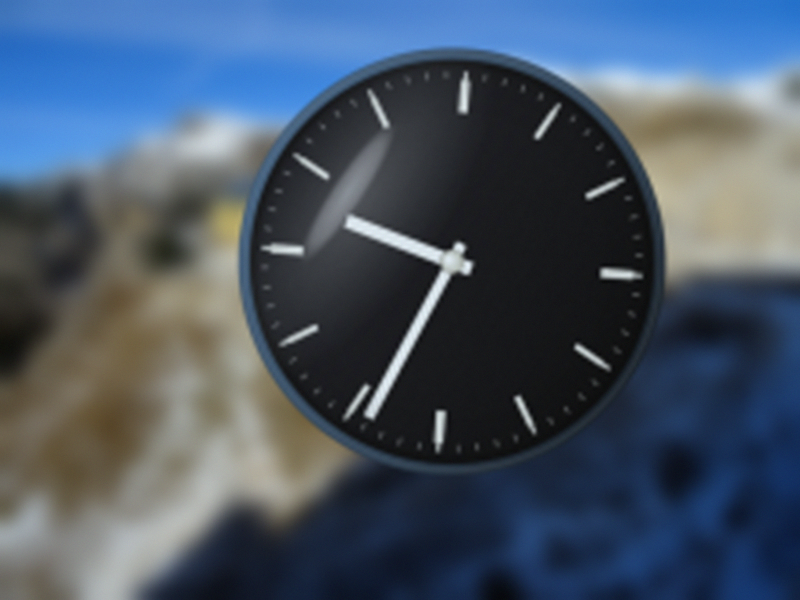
9:34
